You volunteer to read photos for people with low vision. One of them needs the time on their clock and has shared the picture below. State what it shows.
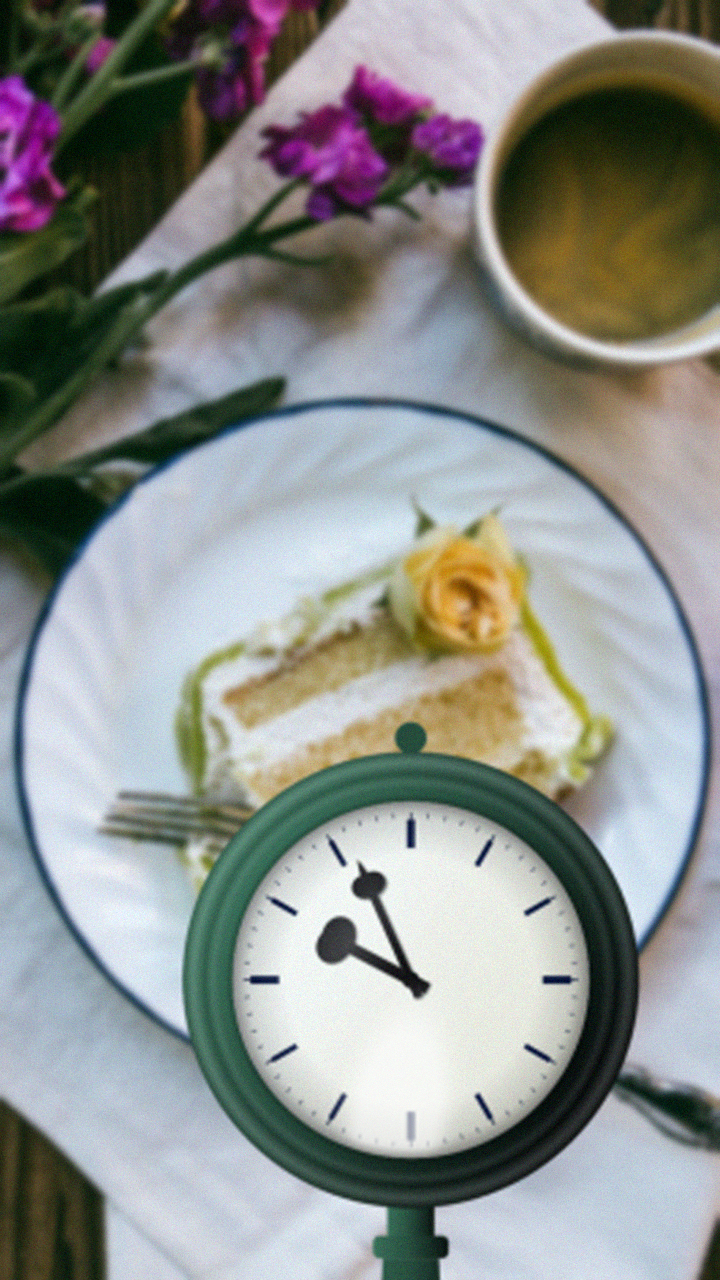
9:56
